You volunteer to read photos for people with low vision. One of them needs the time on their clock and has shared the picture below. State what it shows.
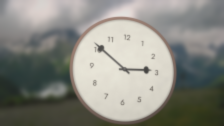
2:51
